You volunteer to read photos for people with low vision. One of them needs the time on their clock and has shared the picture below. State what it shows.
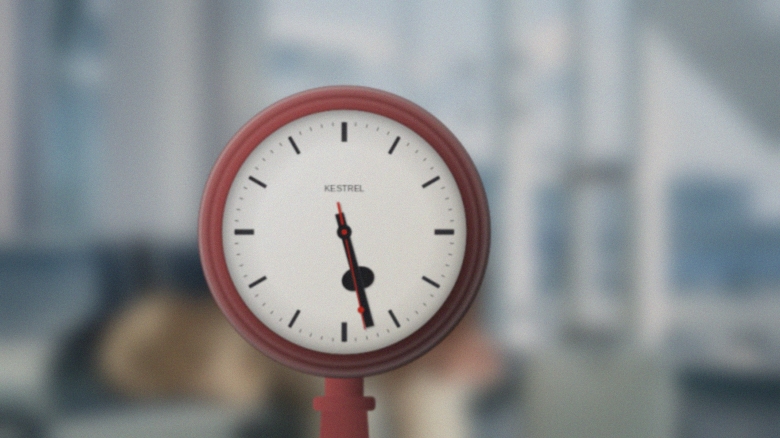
5:27:28
